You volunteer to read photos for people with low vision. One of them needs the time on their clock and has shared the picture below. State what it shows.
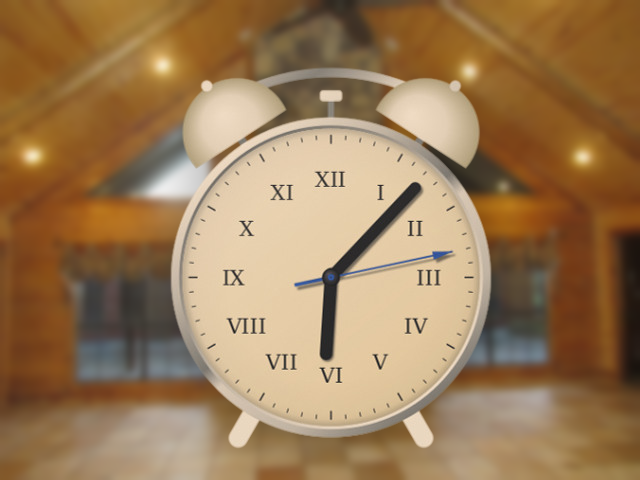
6:07:13
